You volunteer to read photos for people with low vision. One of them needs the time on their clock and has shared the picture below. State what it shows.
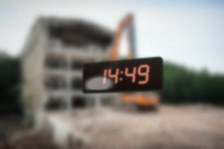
14:49
